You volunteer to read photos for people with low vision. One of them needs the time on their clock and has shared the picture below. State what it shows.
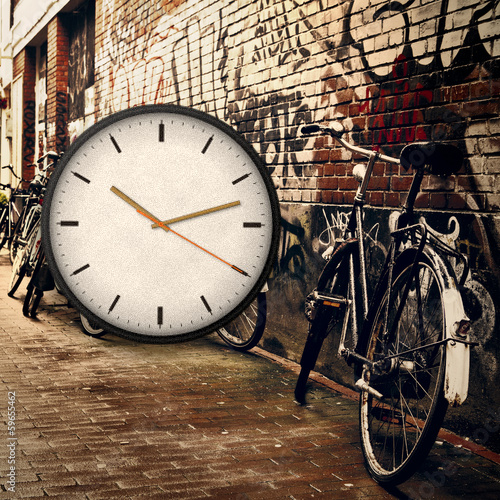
10:12:20
